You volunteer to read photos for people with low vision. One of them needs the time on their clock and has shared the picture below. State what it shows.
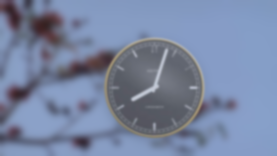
8:03
